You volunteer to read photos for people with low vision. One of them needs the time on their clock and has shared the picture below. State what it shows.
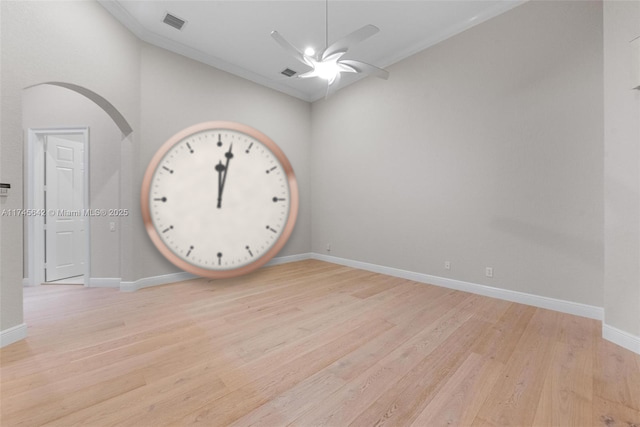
12:02
